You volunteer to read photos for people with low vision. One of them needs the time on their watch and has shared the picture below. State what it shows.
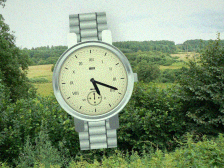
5:19
